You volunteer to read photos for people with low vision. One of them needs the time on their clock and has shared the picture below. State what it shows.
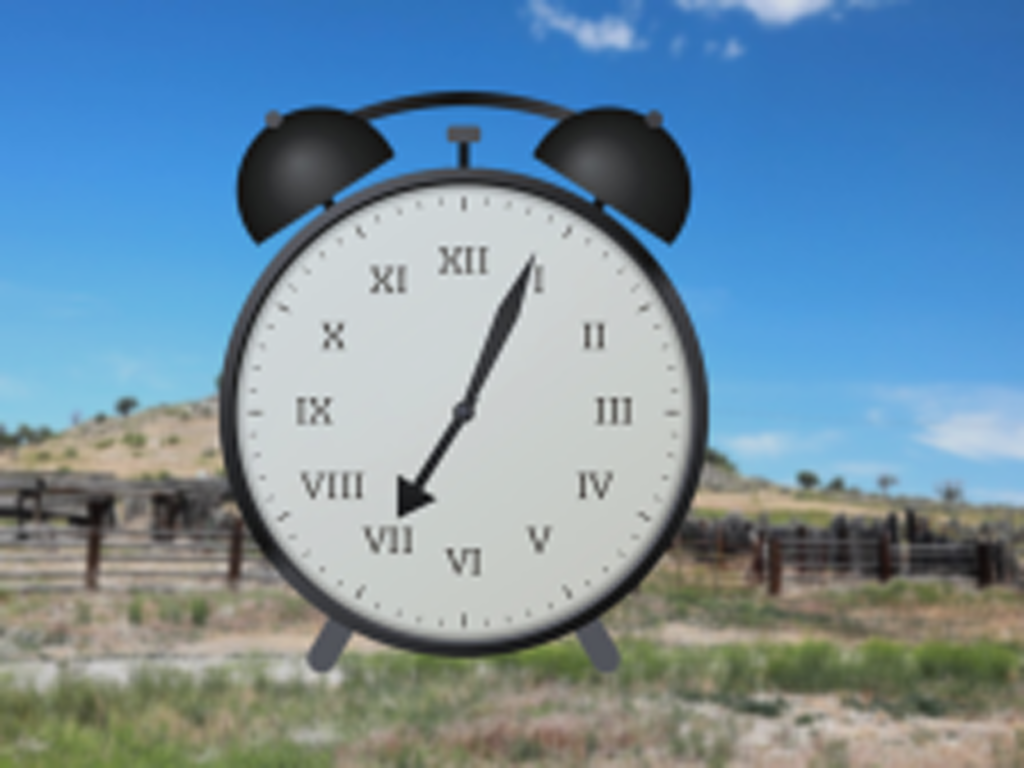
7:04
